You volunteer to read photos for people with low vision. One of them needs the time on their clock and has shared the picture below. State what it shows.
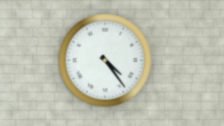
4:24
